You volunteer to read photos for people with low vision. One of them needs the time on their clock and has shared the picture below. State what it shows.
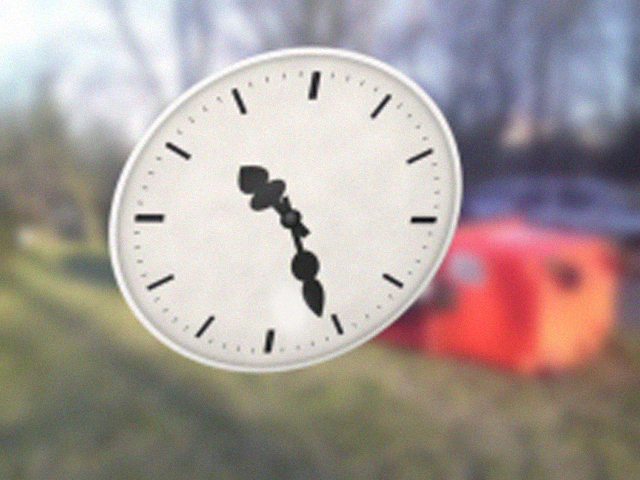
10:26
